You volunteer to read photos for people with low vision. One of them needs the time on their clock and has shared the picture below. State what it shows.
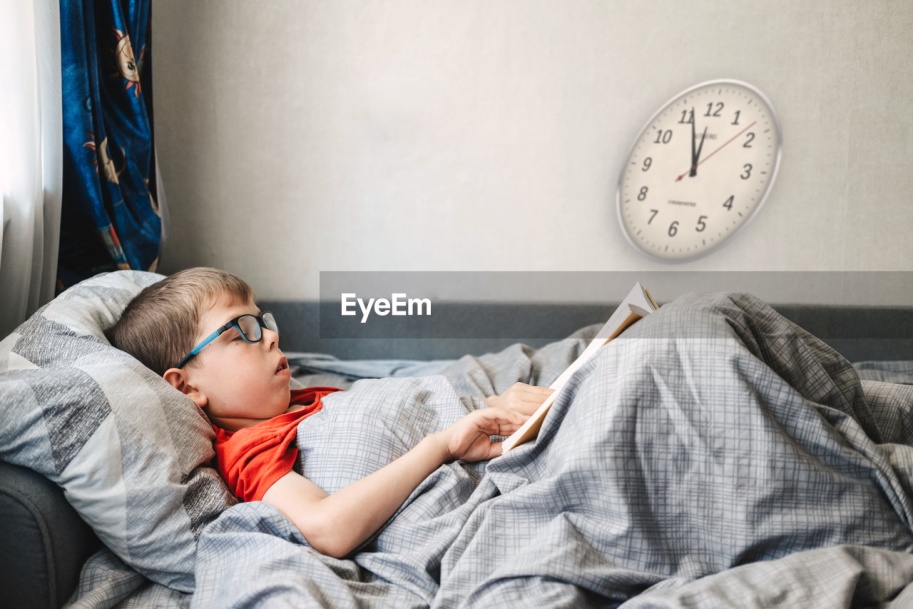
11:56:08
